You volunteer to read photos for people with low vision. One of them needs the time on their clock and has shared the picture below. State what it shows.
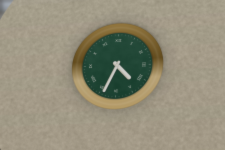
4:34
